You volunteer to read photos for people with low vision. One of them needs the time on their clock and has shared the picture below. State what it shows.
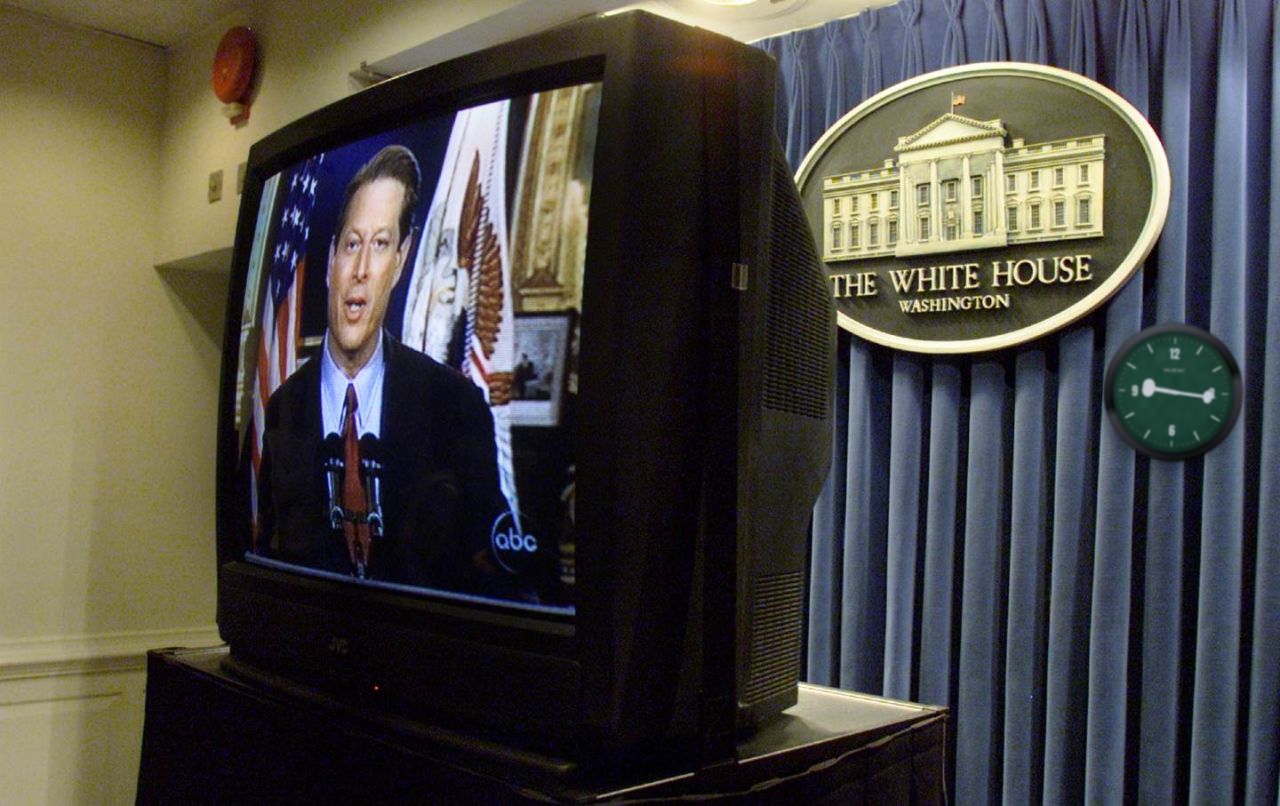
9:16
